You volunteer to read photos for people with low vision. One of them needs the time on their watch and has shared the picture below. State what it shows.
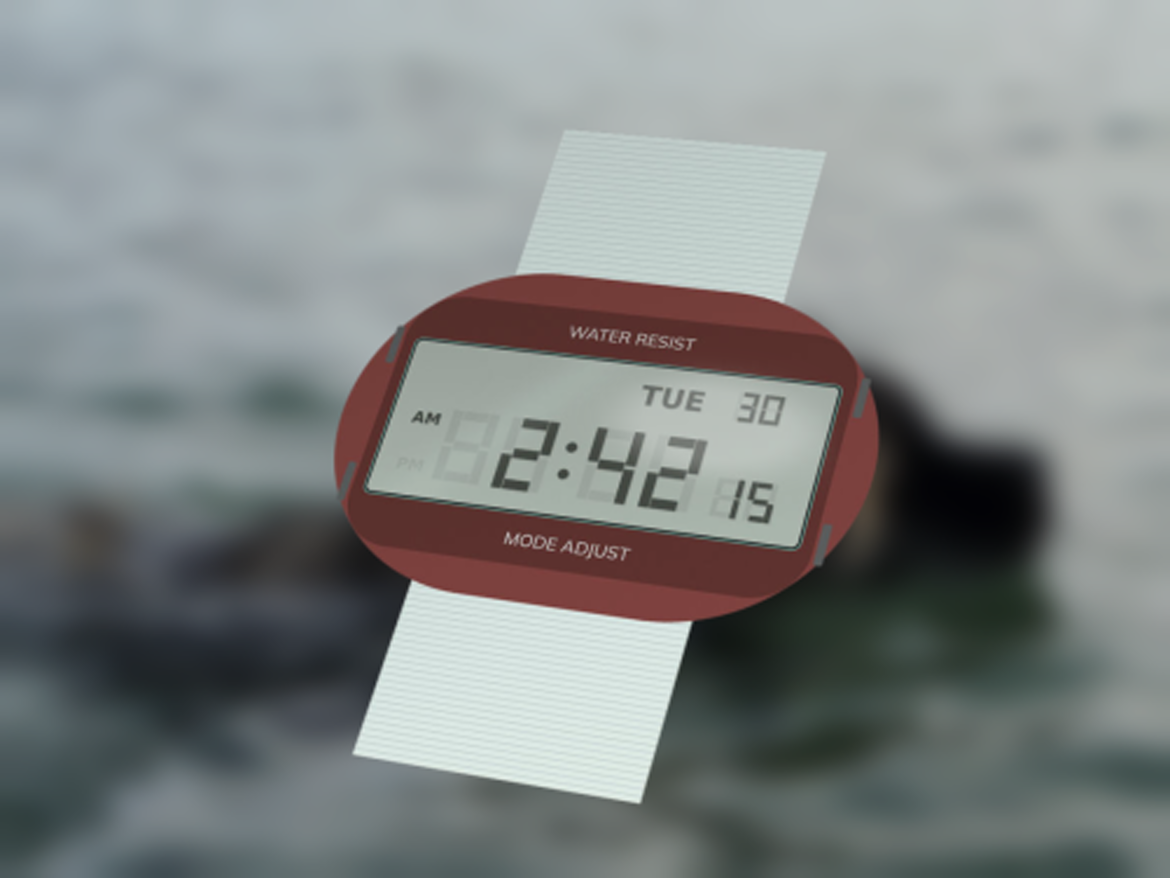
2:42:15
